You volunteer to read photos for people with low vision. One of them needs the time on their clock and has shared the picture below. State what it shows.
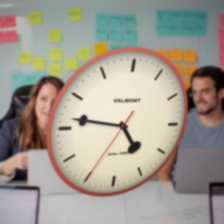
4:46:35
